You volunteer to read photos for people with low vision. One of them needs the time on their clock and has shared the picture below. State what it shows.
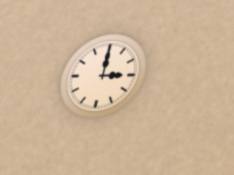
3:00
